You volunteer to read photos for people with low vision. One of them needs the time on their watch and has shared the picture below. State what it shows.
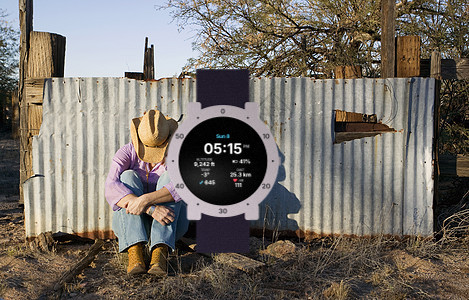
5:15
